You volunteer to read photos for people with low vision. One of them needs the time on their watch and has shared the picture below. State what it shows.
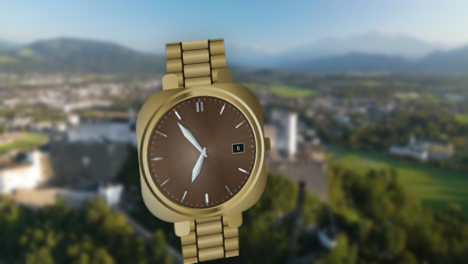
6:54
